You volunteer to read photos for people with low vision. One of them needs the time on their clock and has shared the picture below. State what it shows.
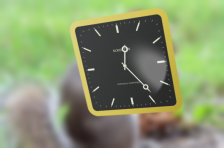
12:24
